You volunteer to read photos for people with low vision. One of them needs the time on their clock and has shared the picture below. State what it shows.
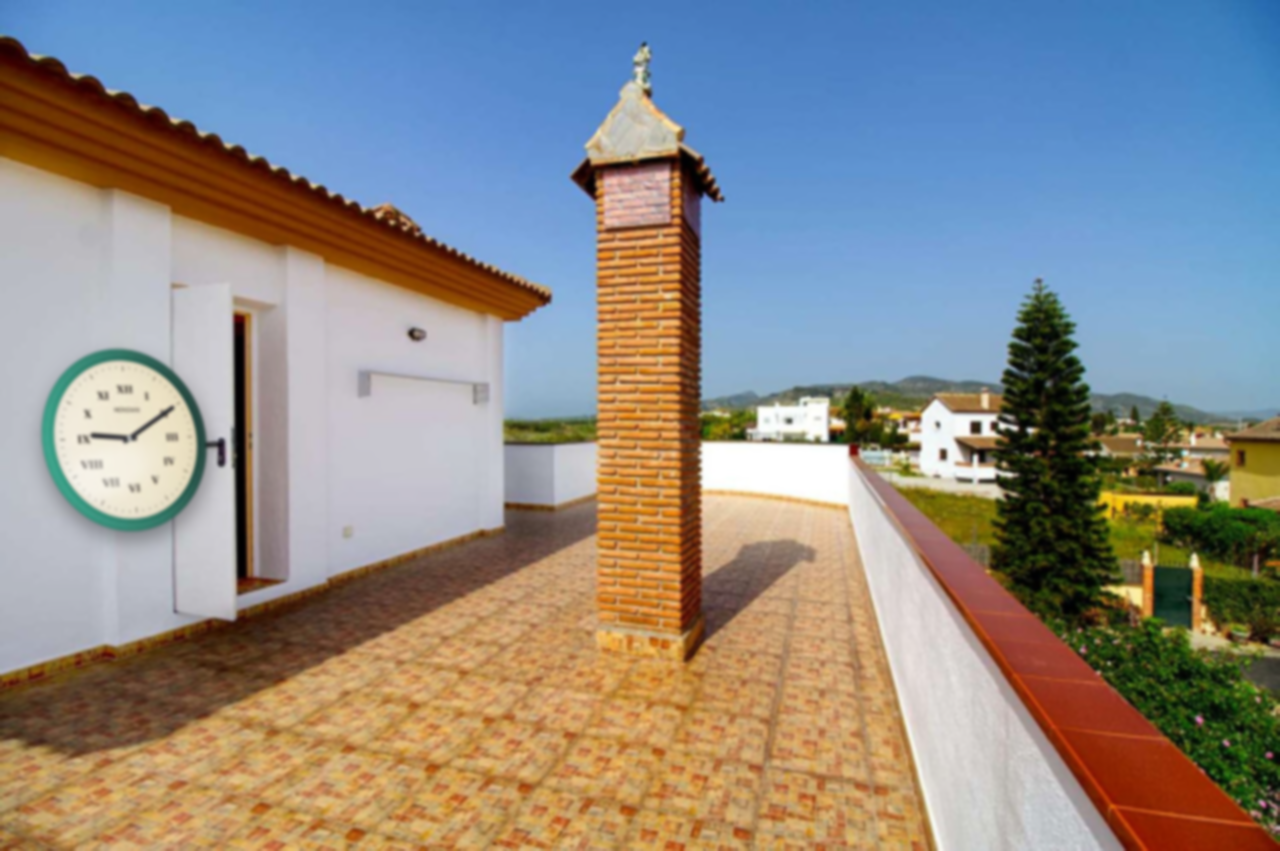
9:10
